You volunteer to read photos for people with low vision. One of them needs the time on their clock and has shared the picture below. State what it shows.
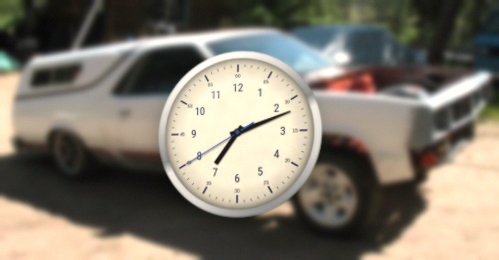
7:11:40
